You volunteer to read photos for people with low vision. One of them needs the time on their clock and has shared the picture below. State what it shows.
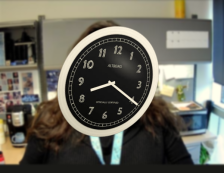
8:20
